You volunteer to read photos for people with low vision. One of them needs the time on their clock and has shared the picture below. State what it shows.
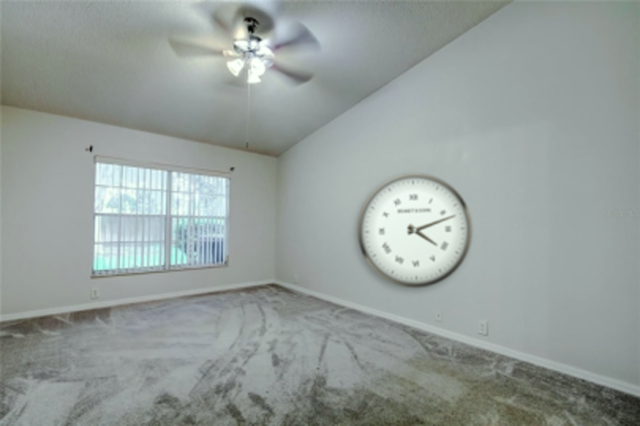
4:12
